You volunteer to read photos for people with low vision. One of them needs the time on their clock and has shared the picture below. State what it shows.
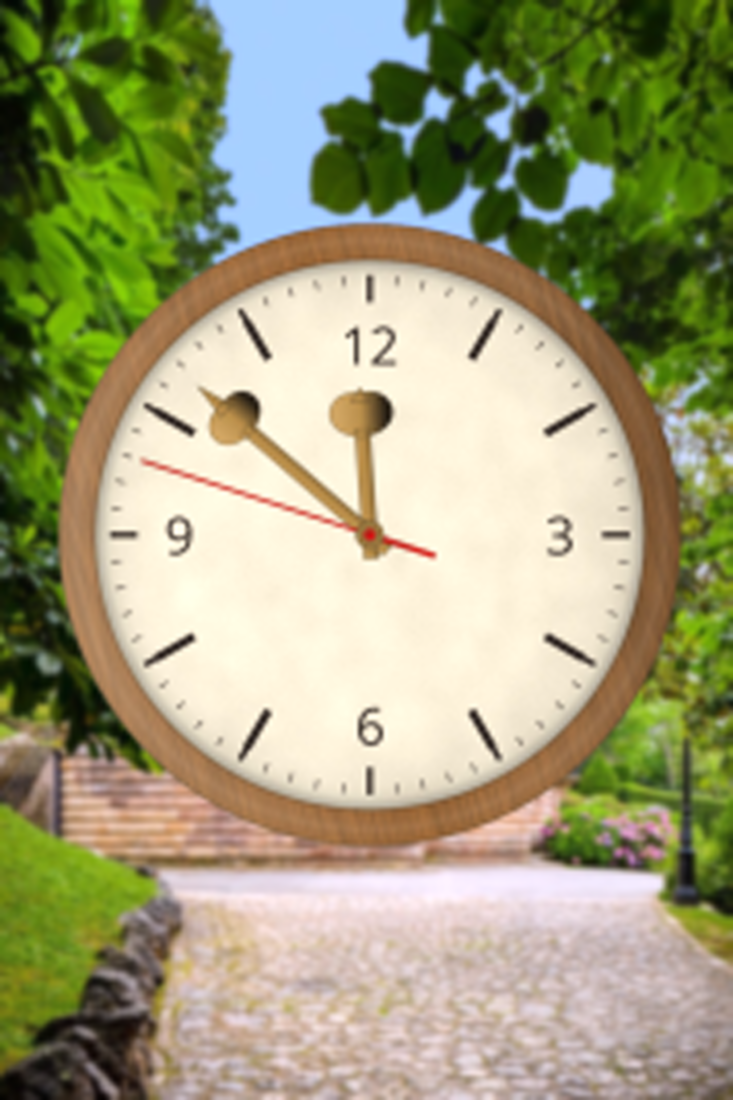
11:51:48
